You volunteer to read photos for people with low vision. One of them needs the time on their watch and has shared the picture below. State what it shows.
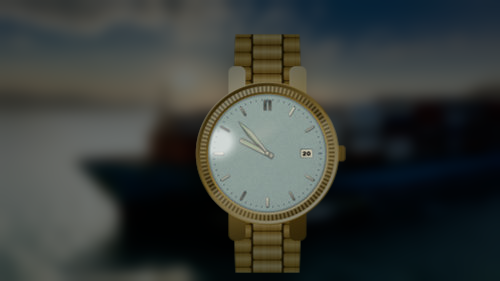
9:53
